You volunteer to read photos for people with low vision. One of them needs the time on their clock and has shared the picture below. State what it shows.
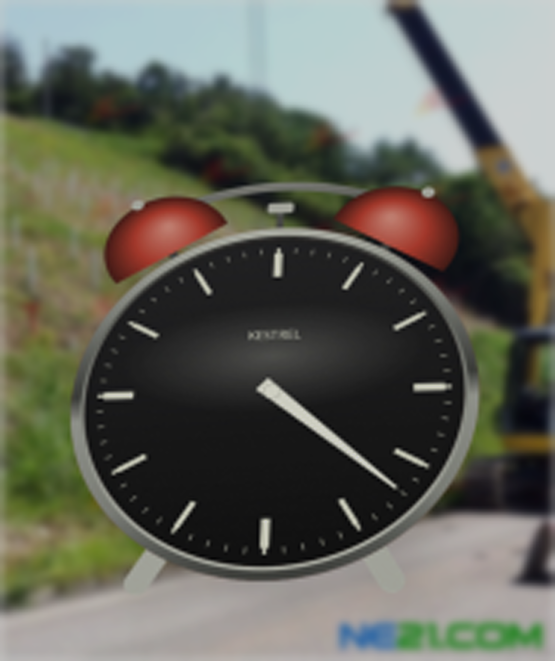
4:22
